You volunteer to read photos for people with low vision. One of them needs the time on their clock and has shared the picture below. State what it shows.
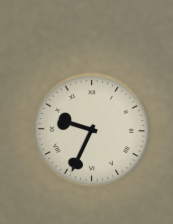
9:34
